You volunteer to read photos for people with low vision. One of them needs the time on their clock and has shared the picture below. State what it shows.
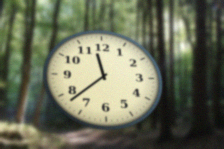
11:38
